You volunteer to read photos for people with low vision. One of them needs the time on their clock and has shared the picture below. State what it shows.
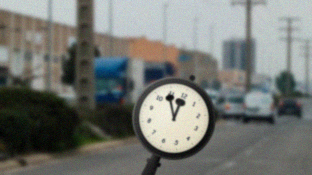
11:54
